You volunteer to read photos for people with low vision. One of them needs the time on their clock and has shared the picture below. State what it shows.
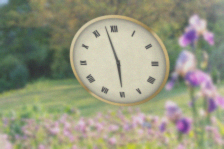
5:58
